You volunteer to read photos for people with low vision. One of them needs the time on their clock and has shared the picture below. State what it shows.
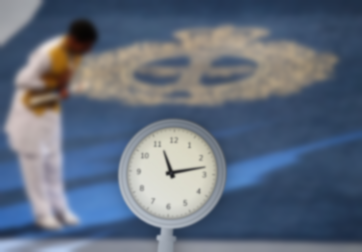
11:13
